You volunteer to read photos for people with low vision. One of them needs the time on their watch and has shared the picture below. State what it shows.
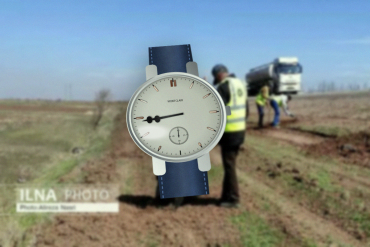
8:44
